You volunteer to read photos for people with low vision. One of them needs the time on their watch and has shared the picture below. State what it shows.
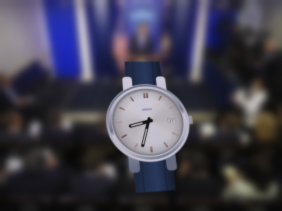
8:33
